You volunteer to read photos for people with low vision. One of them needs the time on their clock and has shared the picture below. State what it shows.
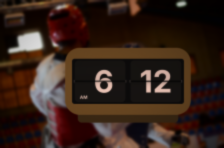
6:12
